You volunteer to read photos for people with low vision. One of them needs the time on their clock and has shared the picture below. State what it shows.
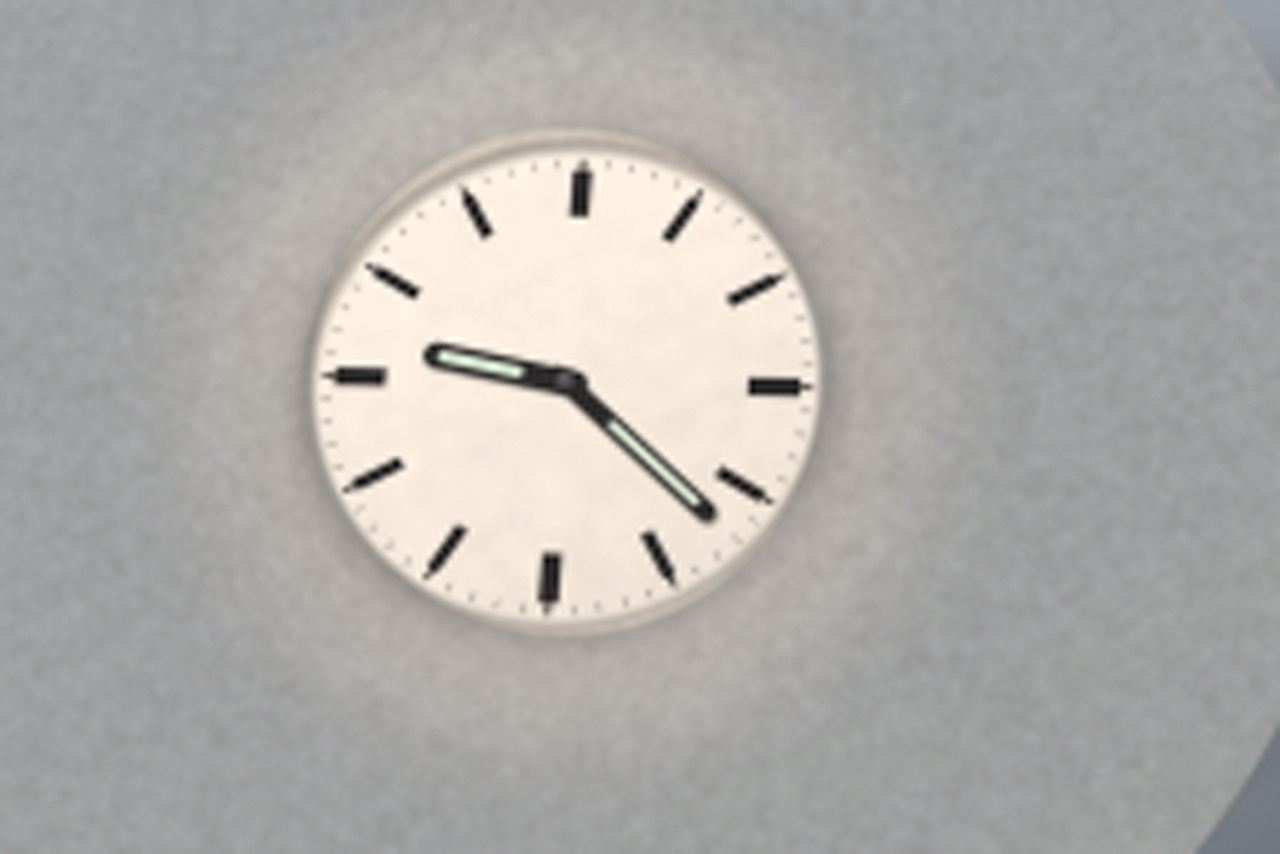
9:22
